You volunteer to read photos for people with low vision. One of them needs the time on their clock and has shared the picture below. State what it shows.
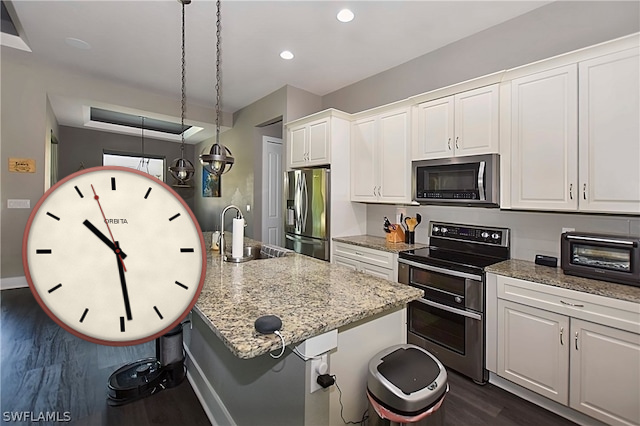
10:28:57
